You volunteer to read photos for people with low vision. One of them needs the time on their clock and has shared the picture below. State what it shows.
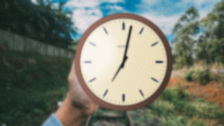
7:02
